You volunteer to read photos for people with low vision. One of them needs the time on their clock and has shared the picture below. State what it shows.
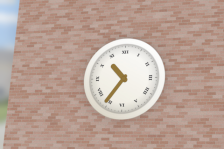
10:36
